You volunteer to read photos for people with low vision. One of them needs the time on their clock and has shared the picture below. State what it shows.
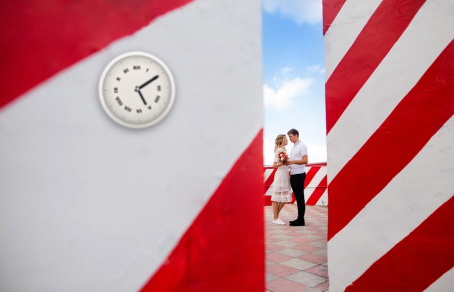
5:10
